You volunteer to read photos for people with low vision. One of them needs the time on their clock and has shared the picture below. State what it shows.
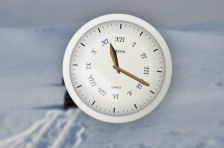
11:19
